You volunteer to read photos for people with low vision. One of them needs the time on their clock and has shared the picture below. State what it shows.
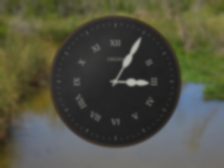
3:05
